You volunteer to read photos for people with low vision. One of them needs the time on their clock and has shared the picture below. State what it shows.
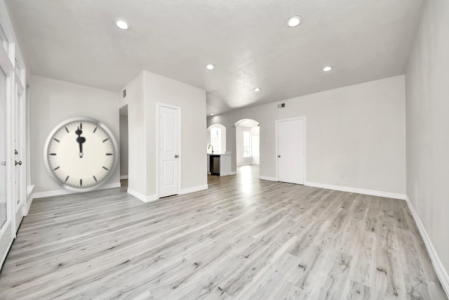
11:59
